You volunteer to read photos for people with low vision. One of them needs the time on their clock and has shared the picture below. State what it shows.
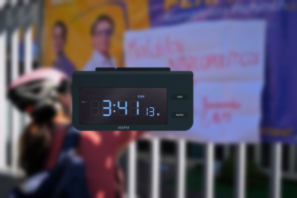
3:41:13
